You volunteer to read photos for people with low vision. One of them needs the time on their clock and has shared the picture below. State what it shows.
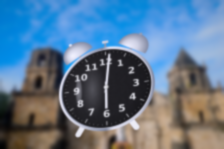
6:01
